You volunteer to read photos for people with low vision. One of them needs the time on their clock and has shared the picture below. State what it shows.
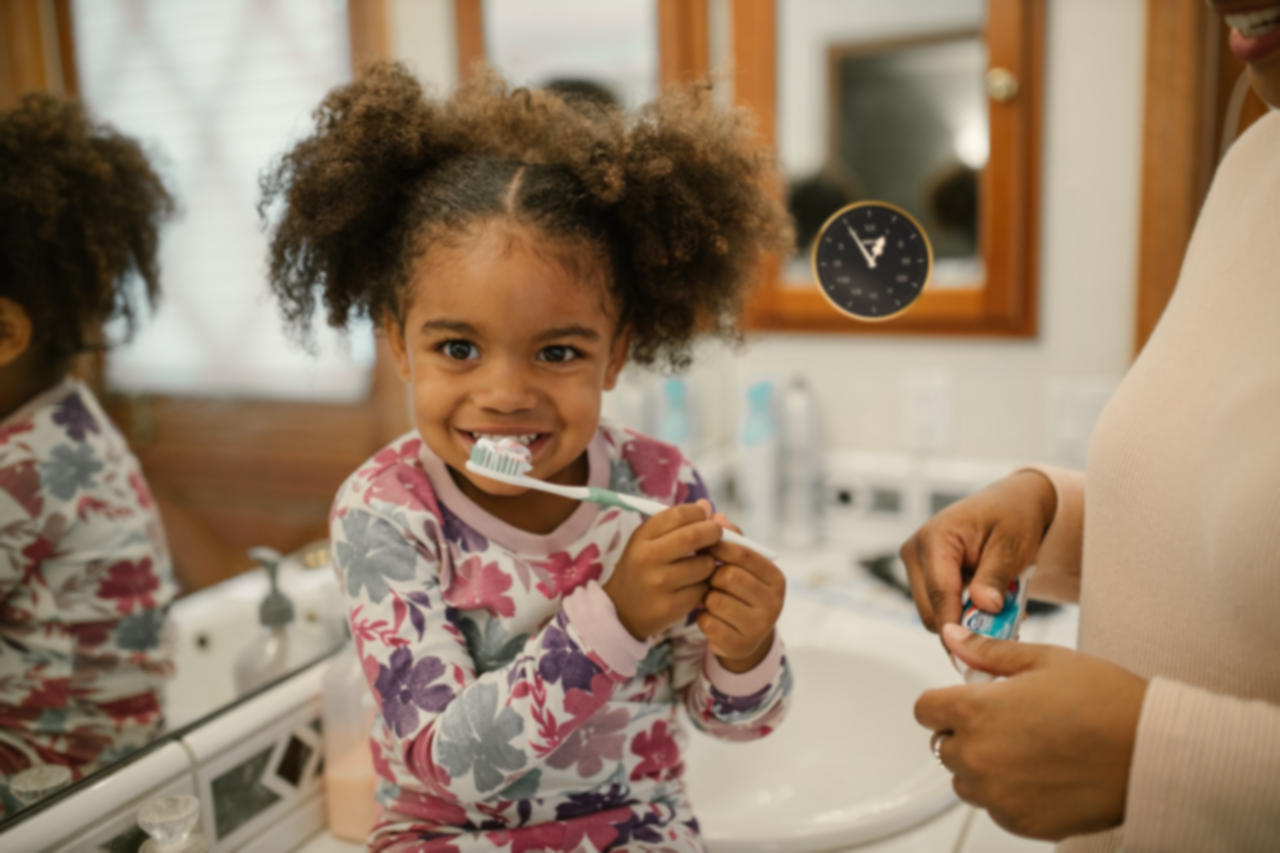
12:55
